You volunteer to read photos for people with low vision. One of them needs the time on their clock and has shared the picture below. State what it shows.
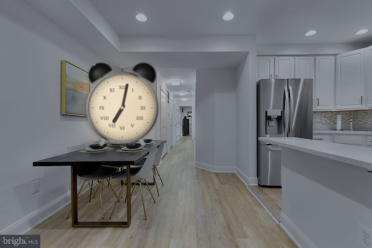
7:02
